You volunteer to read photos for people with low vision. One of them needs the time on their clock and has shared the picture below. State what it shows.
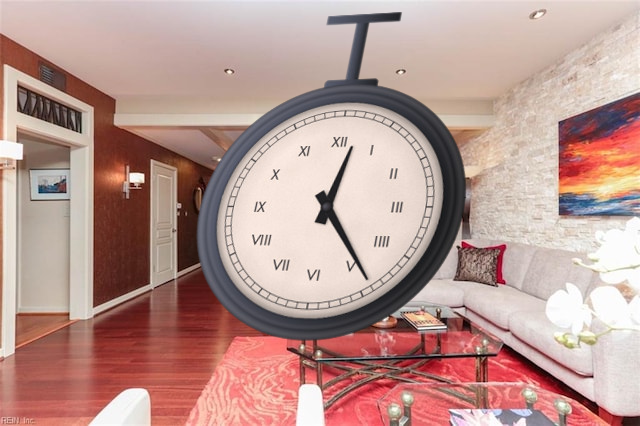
12:24
